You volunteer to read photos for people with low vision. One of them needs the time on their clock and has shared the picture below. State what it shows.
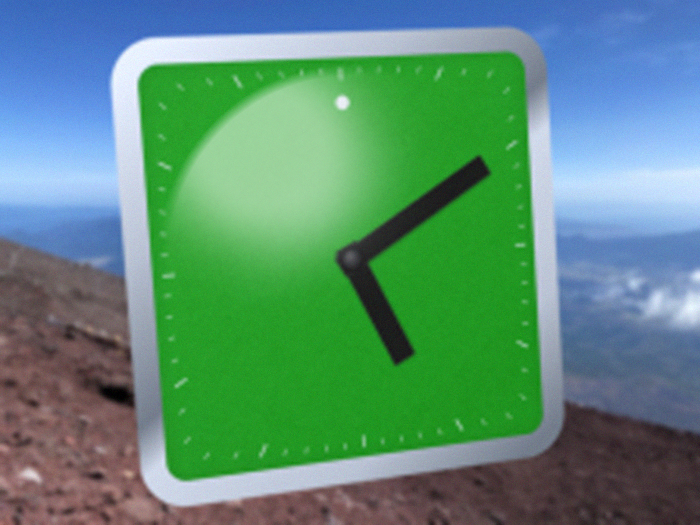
5:10
